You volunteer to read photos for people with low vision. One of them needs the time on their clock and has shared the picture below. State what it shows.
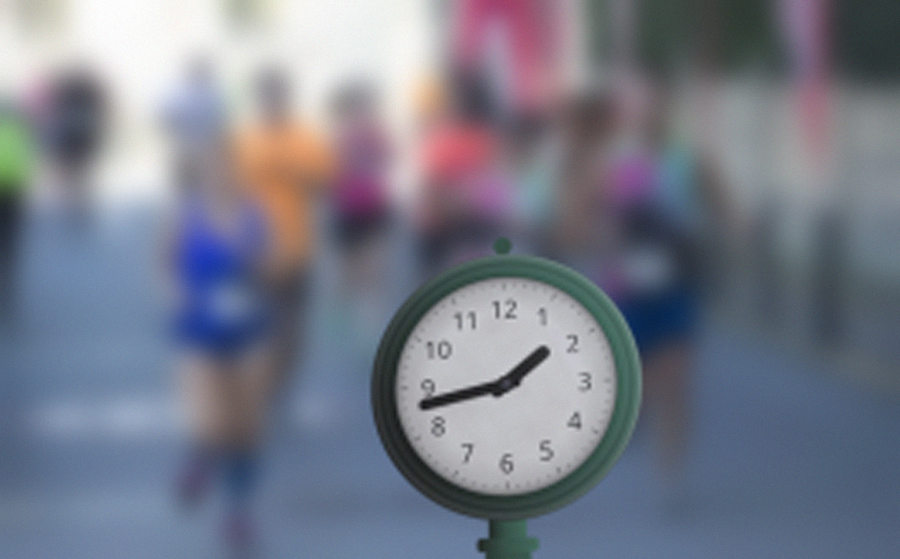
1:43
